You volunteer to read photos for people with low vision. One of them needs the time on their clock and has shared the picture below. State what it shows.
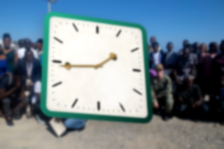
1:44
